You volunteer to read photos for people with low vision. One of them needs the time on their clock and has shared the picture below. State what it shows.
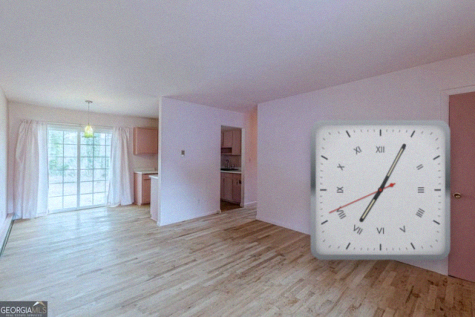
7:04:41
